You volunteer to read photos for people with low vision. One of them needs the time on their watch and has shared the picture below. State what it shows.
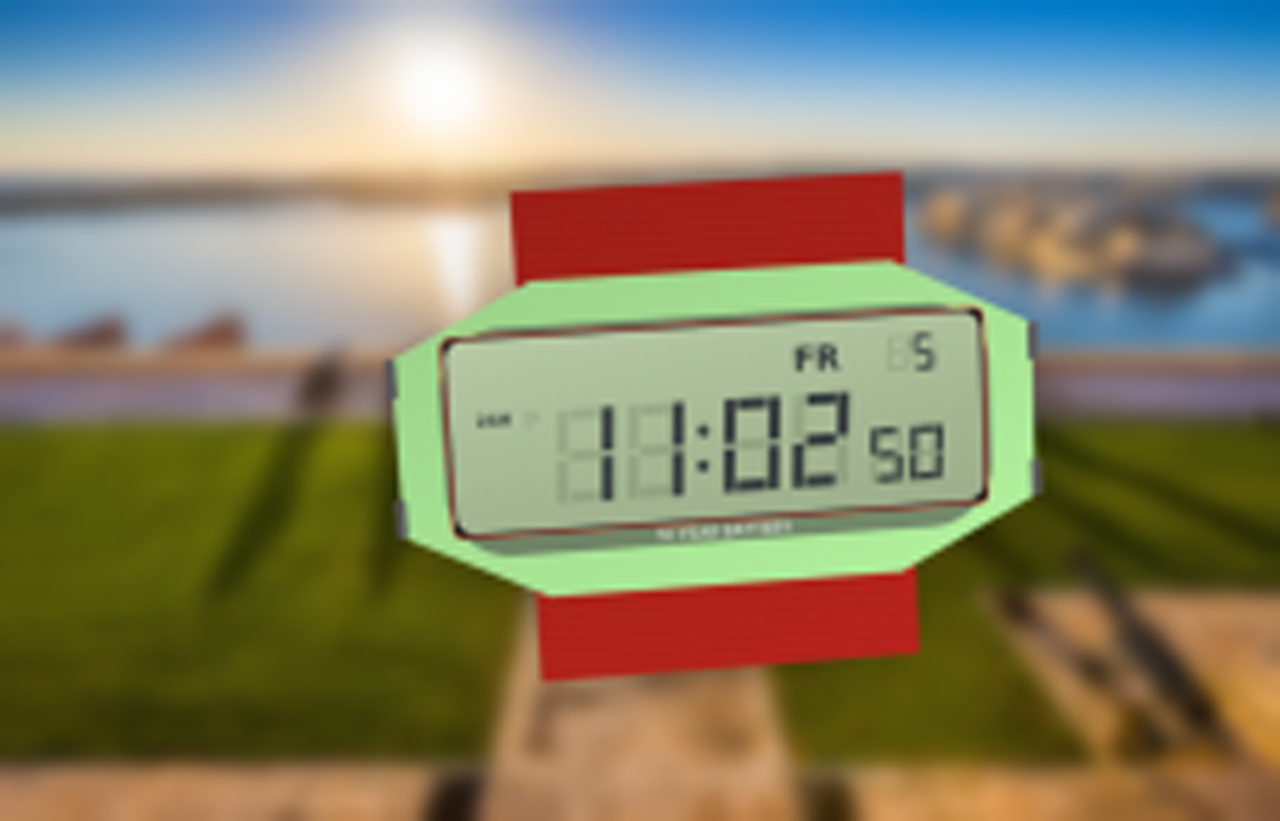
11:02:50
